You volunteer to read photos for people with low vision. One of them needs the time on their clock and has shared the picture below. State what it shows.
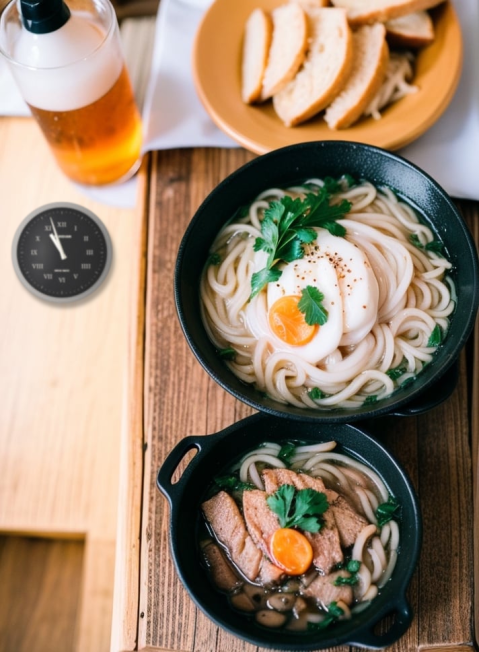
10:57
